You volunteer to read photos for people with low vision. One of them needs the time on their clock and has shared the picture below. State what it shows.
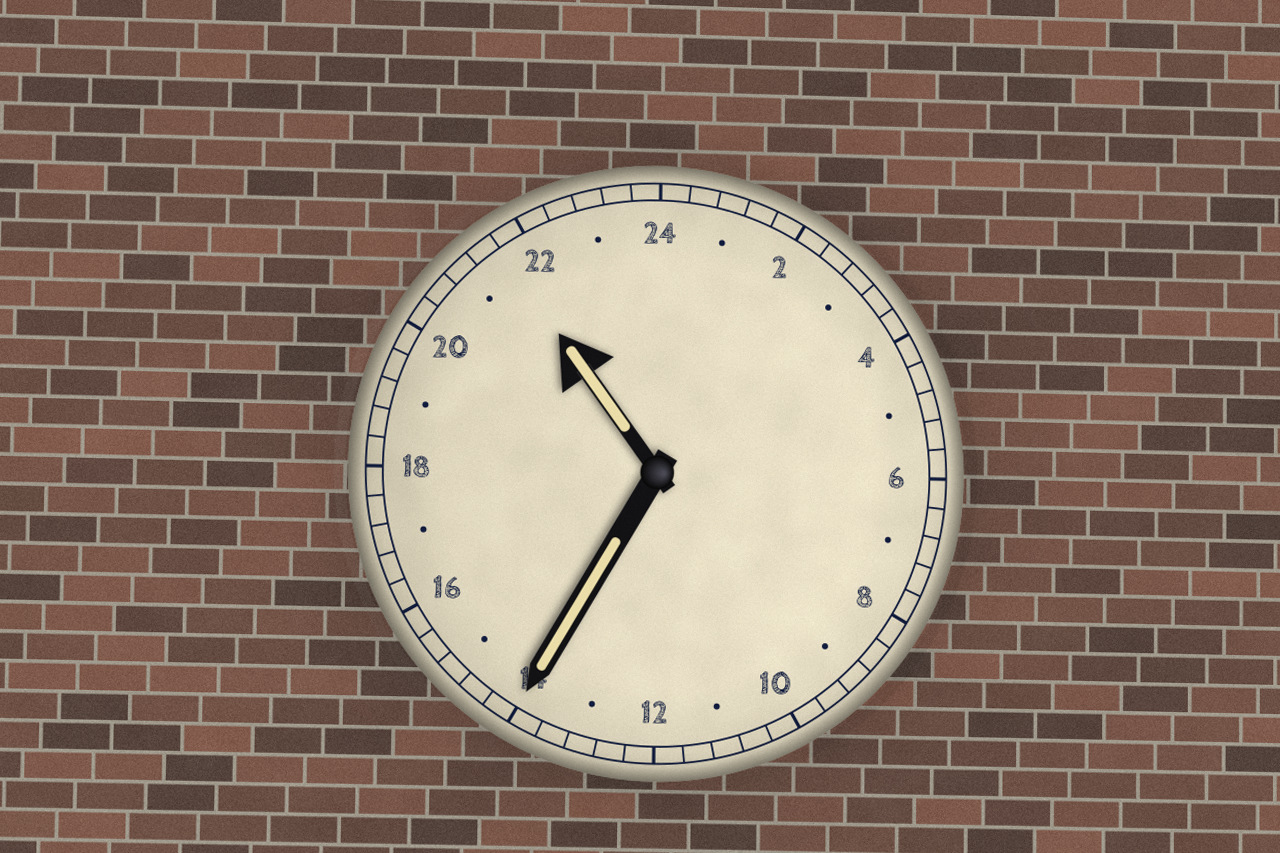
21:35
